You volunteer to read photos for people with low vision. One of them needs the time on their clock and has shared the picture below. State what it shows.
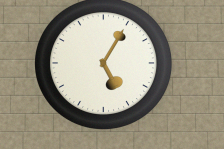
5:05
